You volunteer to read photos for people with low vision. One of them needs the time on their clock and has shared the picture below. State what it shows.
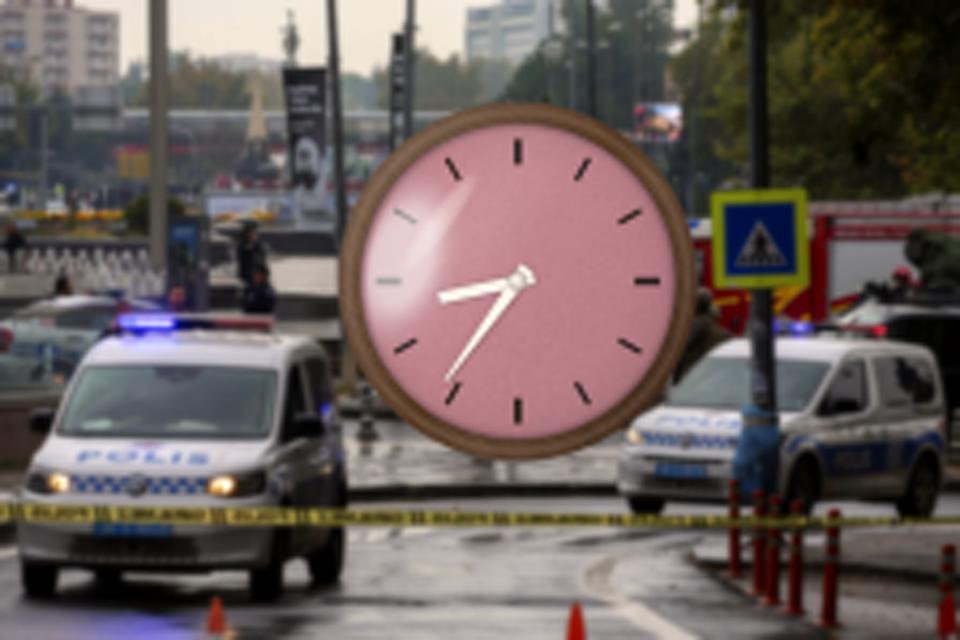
8:36
